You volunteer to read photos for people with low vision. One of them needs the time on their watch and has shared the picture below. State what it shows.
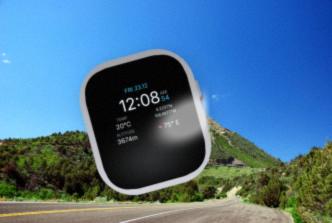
12:08
